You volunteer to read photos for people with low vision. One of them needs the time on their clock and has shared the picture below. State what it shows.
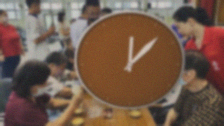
12:07
